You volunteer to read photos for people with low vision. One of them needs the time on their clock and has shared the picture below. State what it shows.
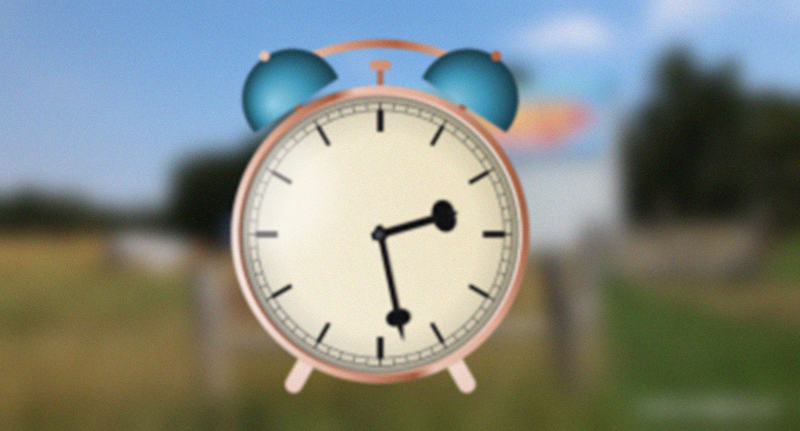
2:28
